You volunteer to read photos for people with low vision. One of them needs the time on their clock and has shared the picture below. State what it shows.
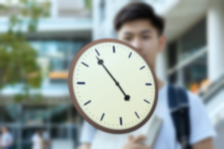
4:54
